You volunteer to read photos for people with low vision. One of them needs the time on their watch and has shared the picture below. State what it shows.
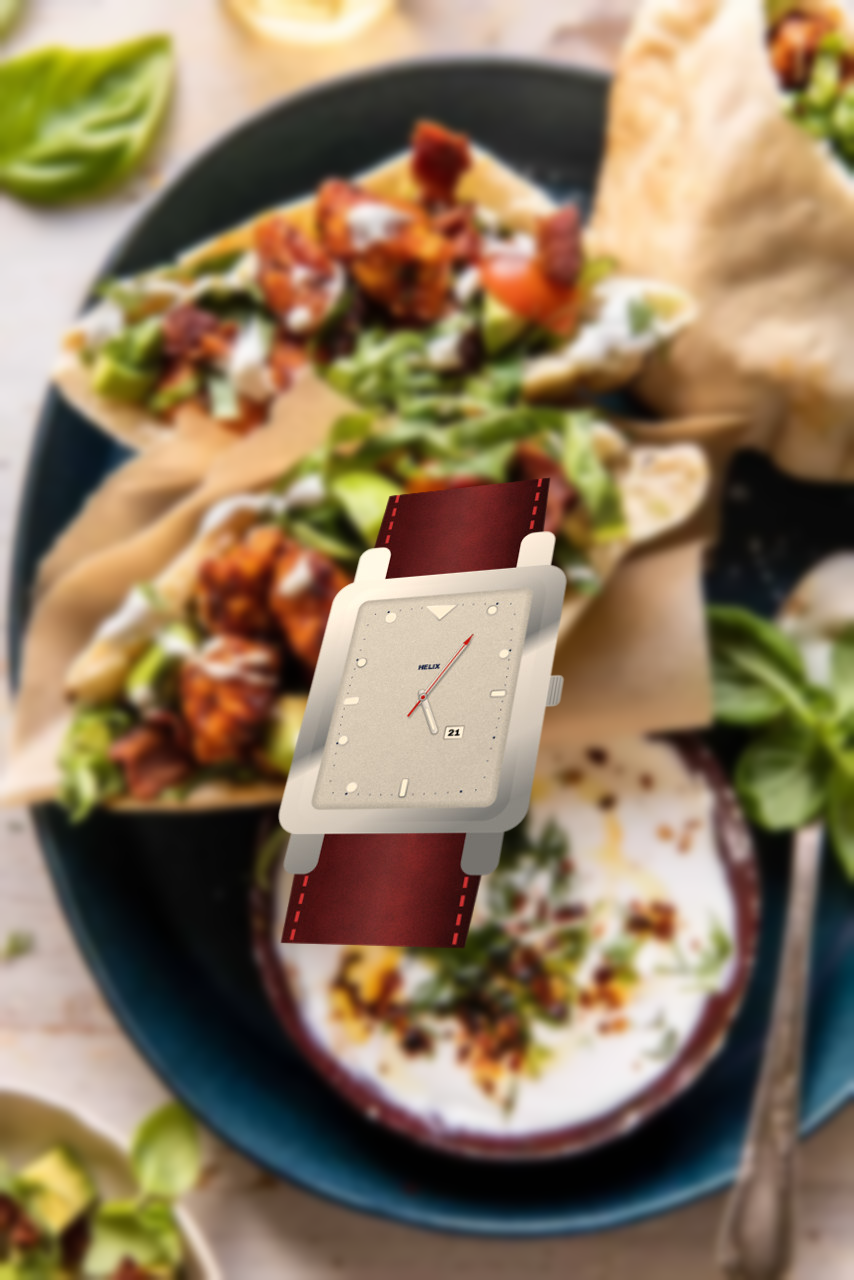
5:05:05
